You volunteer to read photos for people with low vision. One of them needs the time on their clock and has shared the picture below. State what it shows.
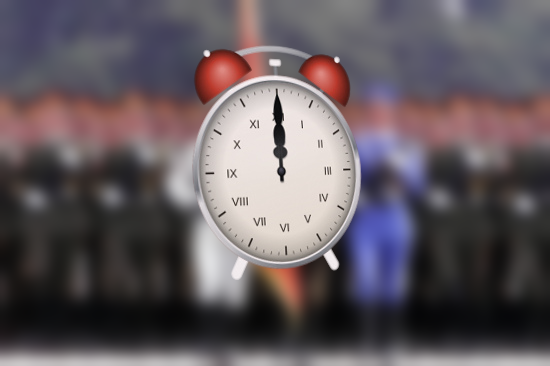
12:00
